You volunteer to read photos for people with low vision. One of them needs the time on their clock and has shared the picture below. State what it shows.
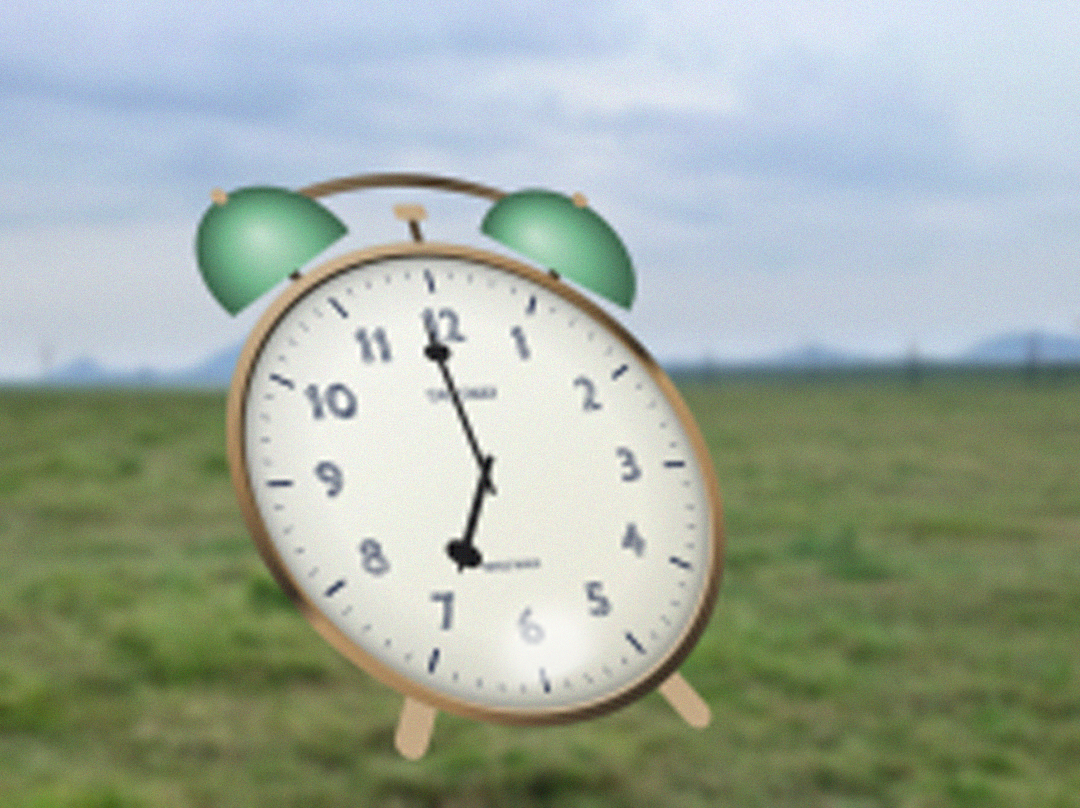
6:59
